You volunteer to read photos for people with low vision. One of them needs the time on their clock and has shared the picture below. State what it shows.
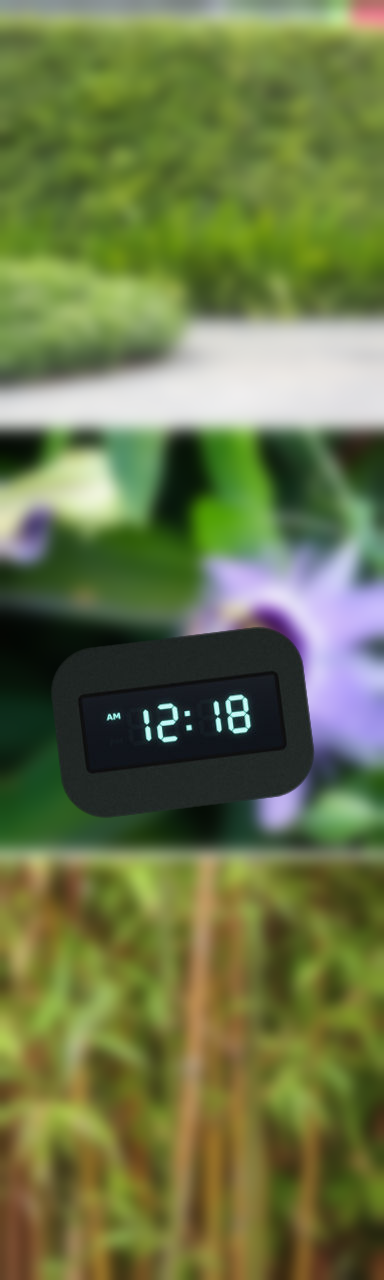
12:18
